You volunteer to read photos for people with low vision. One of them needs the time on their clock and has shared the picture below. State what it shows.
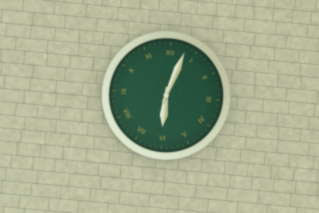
6:03
